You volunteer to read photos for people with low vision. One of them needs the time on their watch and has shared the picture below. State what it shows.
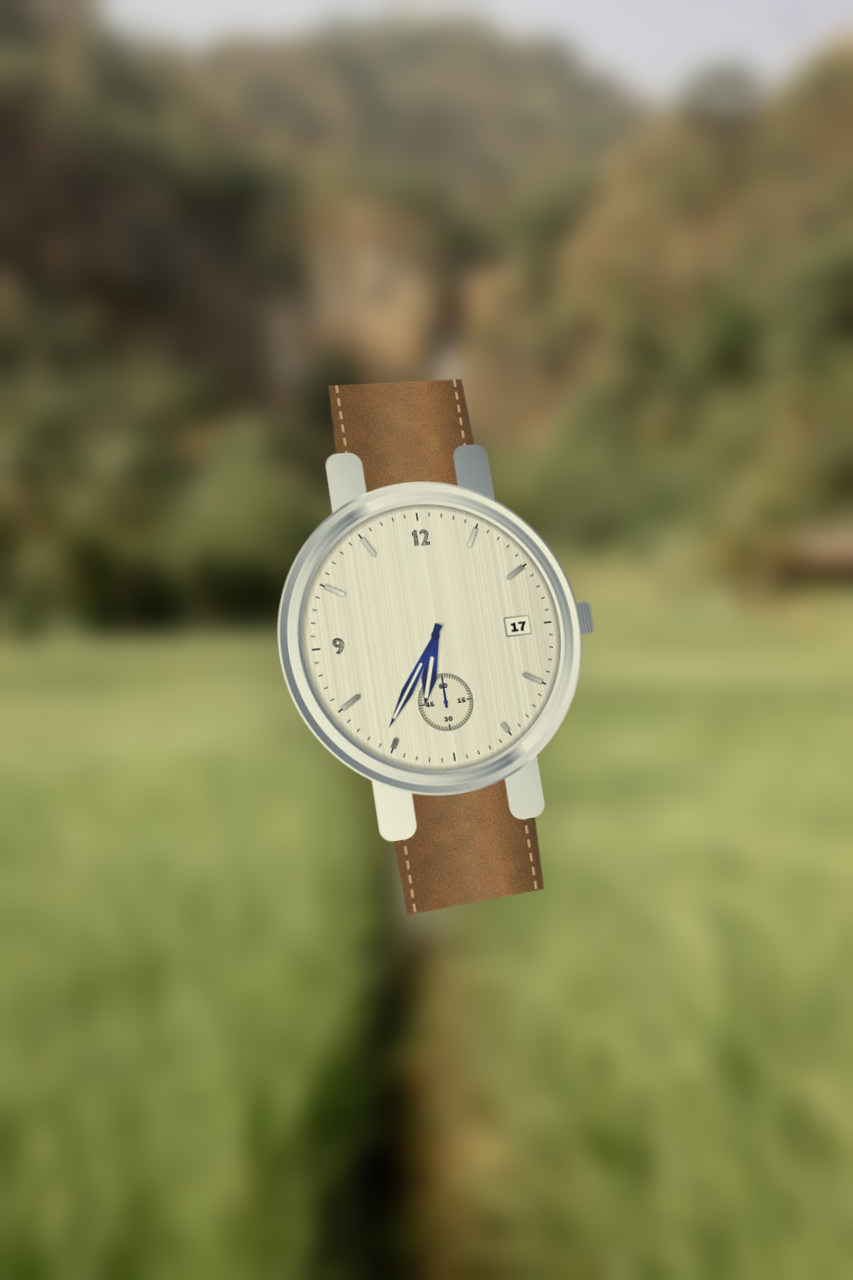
6:36
